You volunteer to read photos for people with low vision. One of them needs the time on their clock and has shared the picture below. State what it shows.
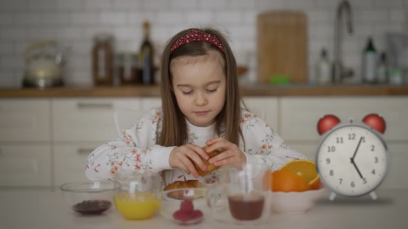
5:04
